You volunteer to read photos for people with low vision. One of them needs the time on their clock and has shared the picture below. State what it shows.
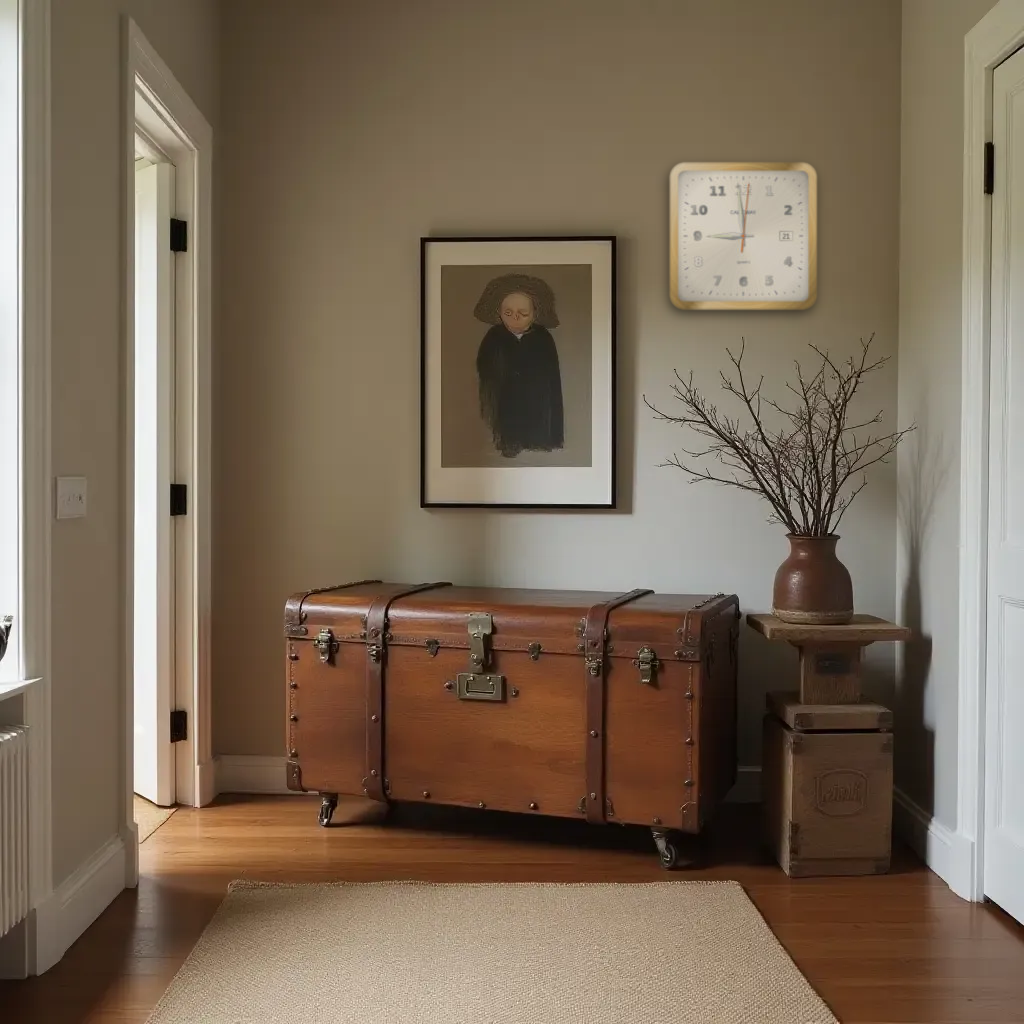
8:59:01
